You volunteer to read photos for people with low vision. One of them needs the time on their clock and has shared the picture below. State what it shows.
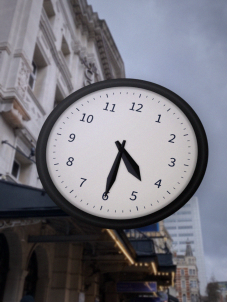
4:30
